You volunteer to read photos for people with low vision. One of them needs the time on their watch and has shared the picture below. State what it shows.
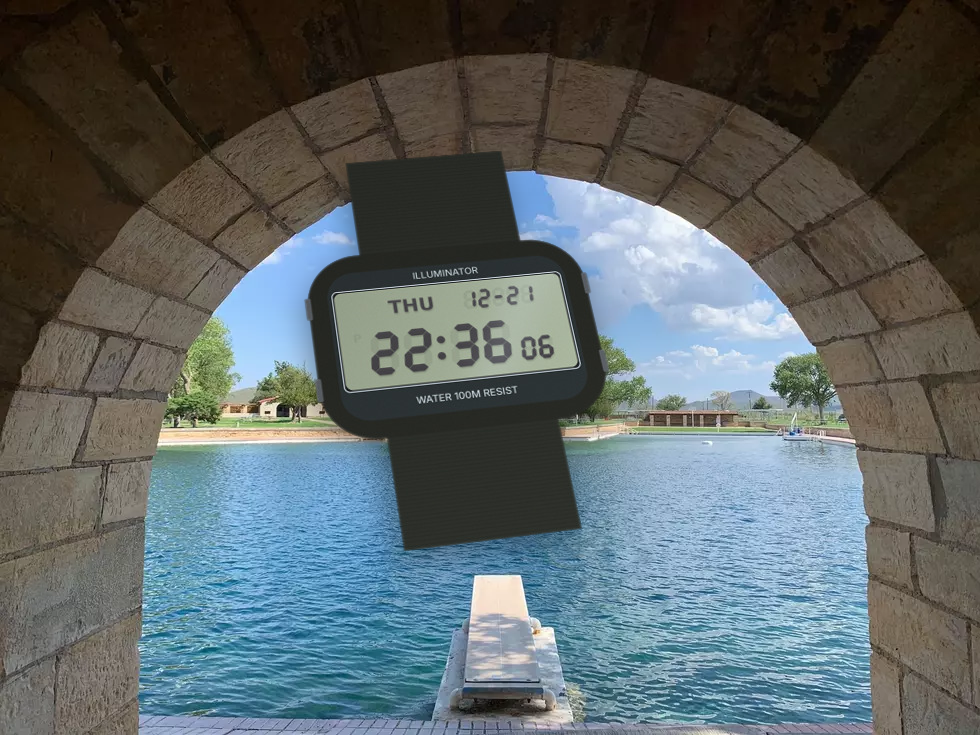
22:36:06
